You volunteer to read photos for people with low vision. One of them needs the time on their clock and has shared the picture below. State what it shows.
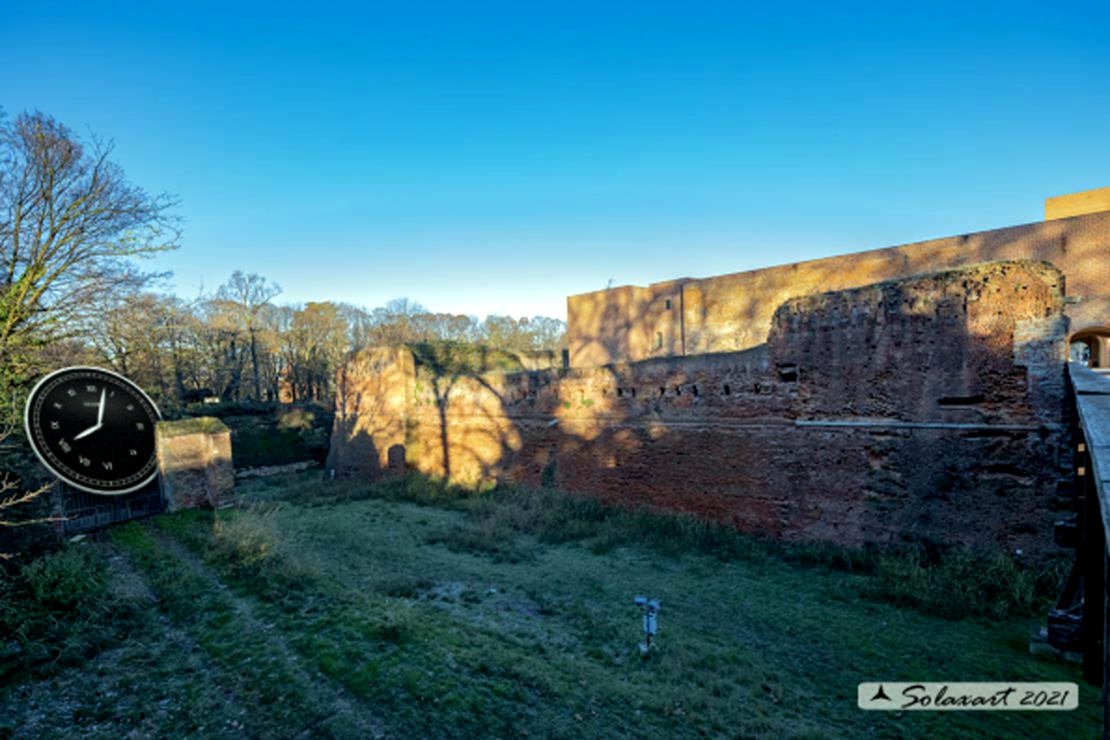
8:03
